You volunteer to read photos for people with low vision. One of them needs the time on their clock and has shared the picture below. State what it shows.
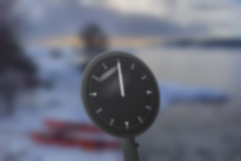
12:00
